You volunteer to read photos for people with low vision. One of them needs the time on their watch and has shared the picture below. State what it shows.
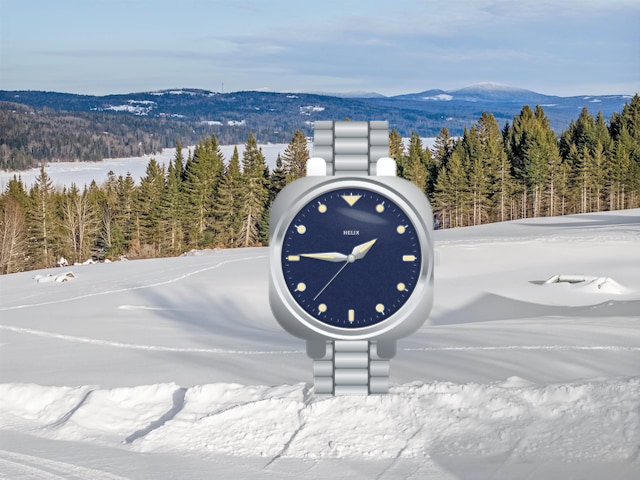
1:45:37
